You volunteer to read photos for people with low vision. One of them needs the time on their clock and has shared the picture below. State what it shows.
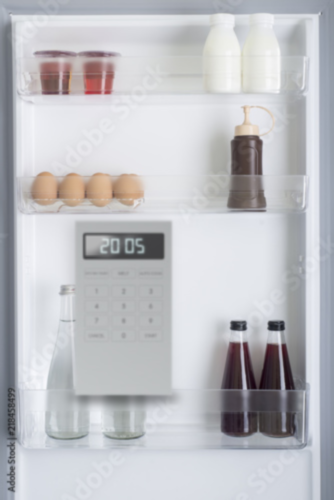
20:05
